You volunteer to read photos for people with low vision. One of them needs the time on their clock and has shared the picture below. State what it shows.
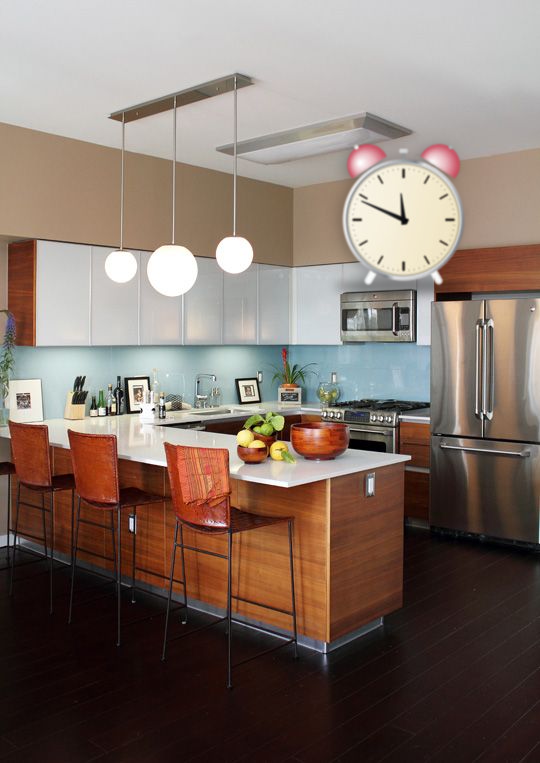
11:49
